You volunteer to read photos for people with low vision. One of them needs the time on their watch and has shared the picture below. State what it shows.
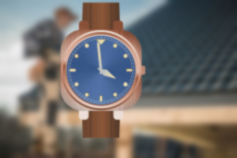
3:59
